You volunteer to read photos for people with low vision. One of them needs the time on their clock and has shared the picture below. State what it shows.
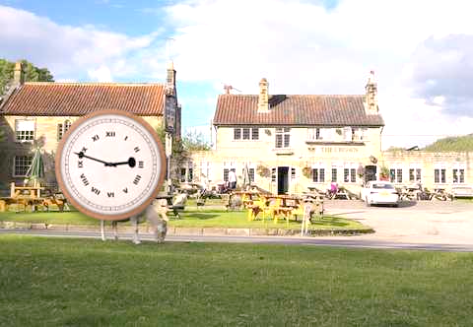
2:48
